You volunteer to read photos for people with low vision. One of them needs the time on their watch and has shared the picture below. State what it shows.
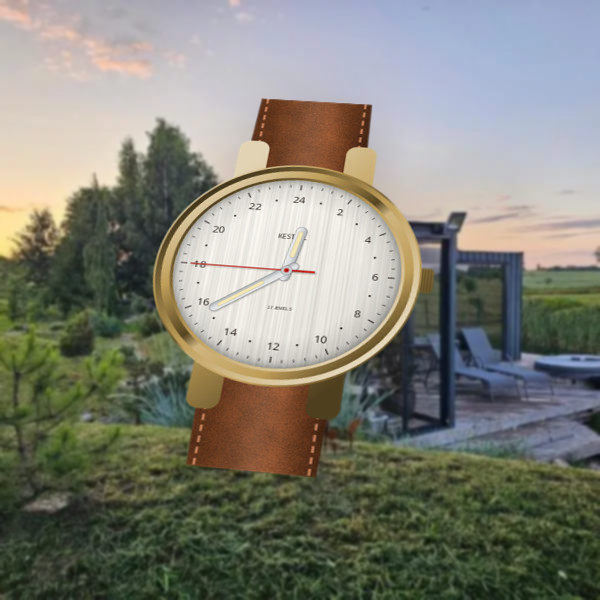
0:38:45
